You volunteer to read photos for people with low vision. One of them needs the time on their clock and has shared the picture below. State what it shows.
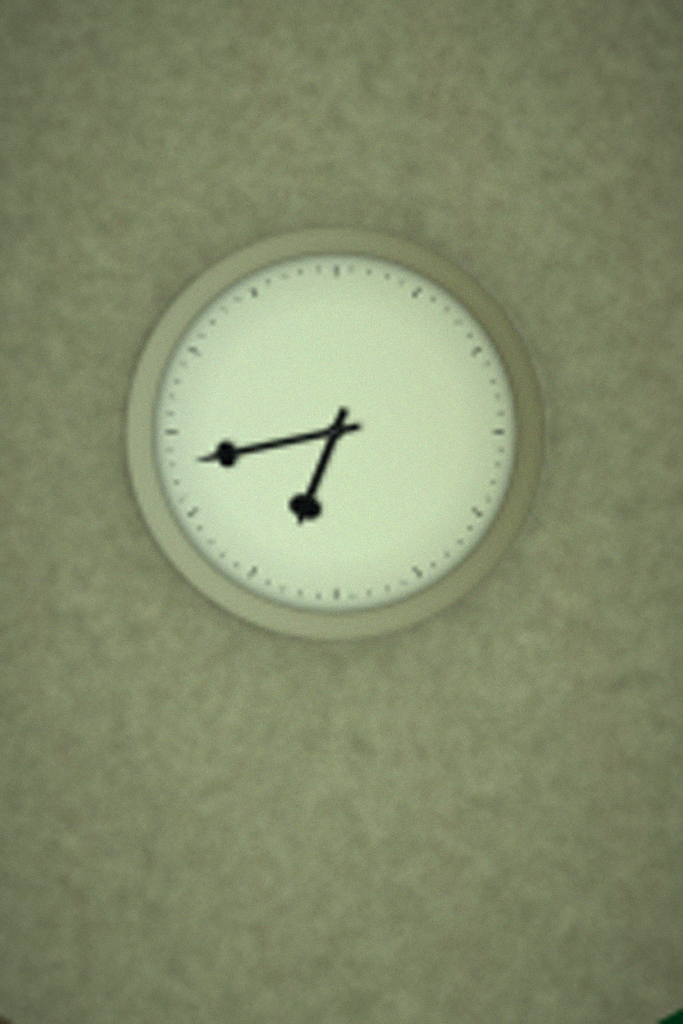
6:43
